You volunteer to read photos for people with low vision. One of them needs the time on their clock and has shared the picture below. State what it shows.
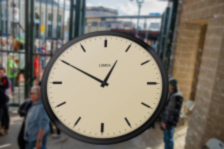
12:50
